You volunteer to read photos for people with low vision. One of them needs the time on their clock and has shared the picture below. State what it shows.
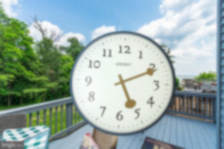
5:11
